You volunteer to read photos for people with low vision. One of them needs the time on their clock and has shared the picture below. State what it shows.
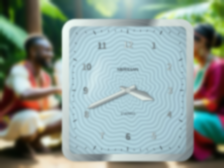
3:41
